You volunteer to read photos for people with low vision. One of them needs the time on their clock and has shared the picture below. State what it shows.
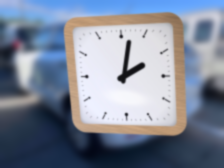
2:02
